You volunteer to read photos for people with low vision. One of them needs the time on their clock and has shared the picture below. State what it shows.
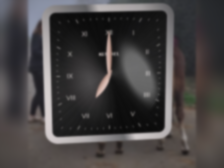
7:00
